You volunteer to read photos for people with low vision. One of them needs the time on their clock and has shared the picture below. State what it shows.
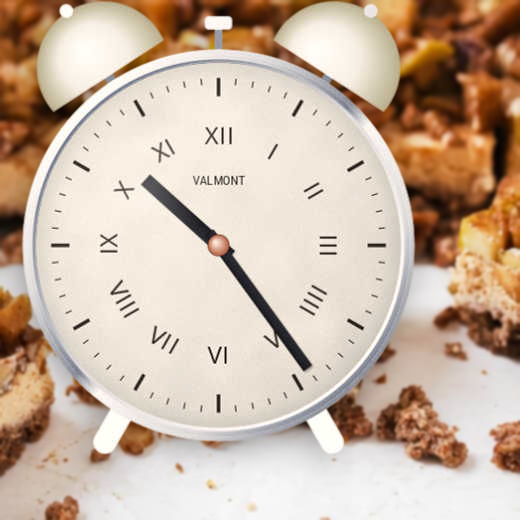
10:24
